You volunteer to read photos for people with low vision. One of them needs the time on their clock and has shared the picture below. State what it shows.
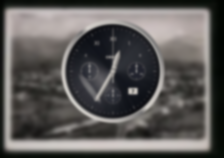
12:35
